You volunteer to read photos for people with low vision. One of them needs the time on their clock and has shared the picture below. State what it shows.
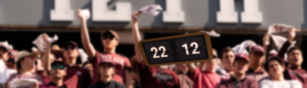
22:12
